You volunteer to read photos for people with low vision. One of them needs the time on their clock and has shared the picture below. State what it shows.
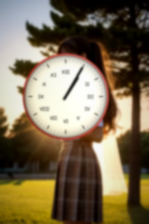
1:05
